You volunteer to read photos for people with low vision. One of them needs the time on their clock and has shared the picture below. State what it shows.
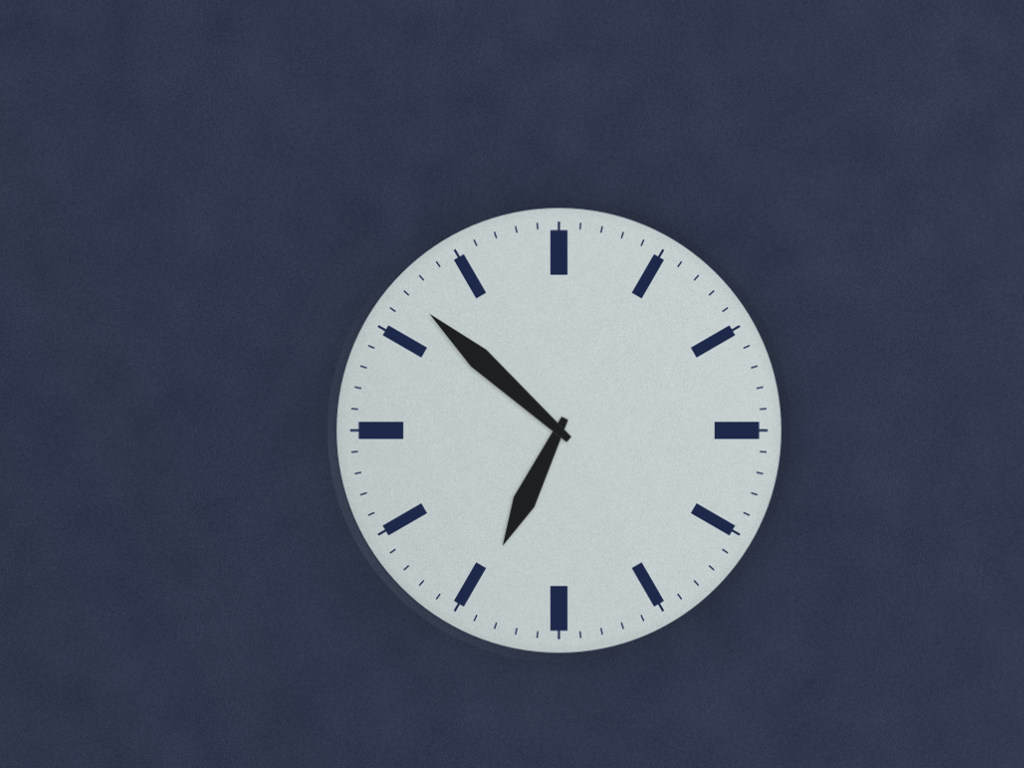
6:52
